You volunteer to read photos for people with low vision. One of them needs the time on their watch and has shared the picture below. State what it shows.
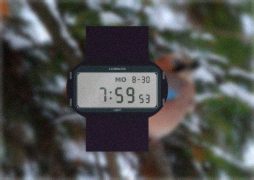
7:59:53
